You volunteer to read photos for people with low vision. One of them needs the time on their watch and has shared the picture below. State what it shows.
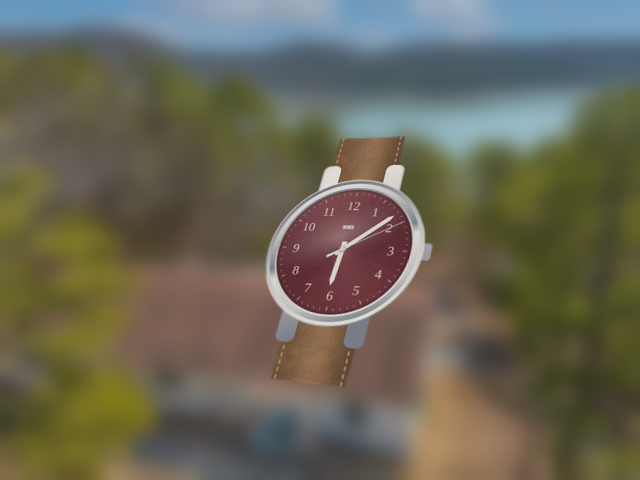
6:08:10
